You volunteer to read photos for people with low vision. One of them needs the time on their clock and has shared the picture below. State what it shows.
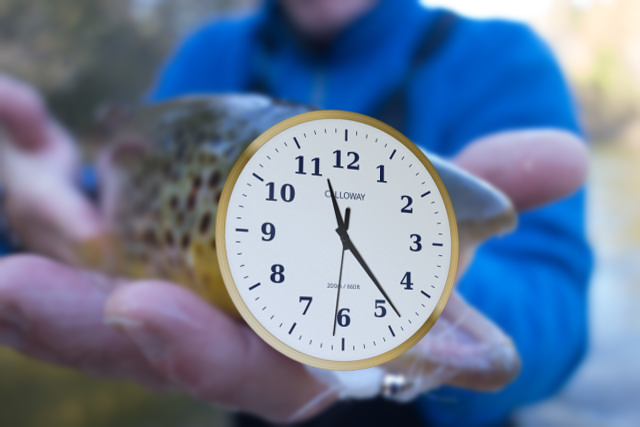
11:23:31
